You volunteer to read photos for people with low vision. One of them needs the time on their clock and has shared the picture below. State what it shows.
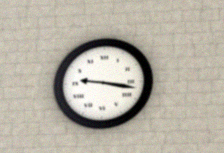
9:17
